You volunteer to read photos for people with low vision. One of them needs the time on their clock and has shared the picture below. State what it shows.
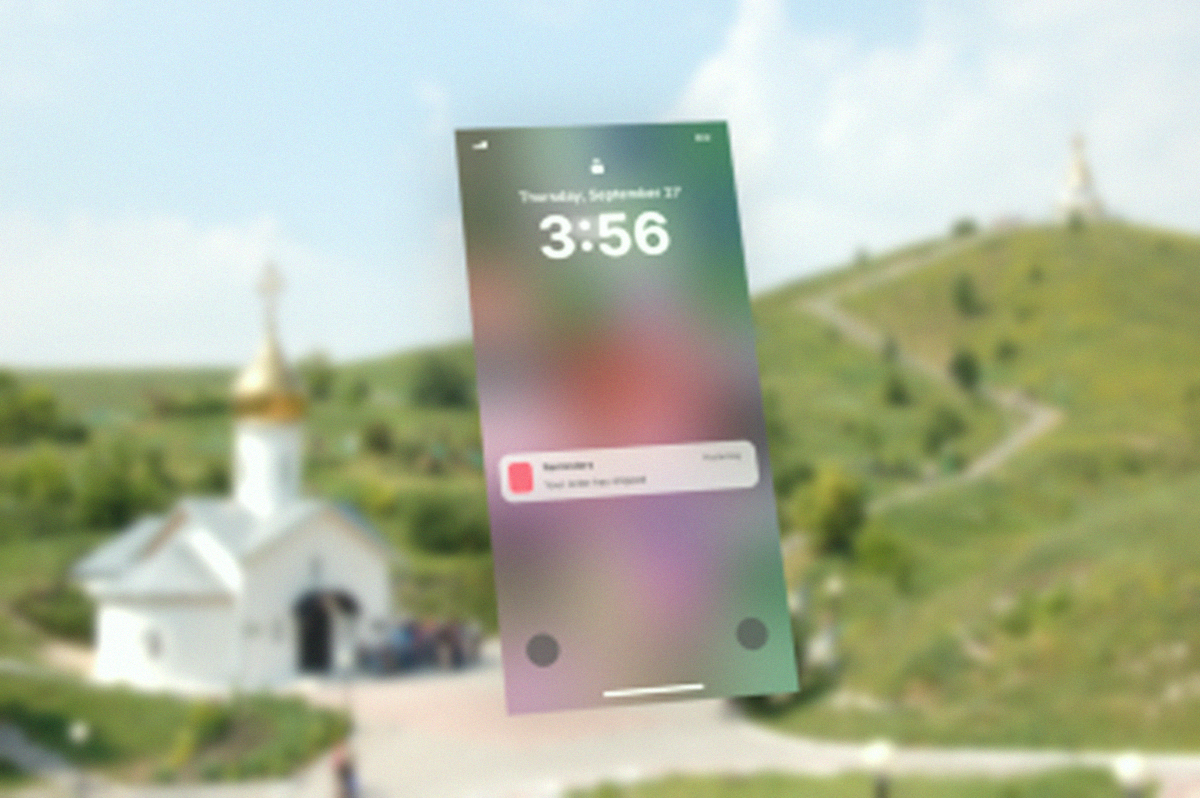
3:56
